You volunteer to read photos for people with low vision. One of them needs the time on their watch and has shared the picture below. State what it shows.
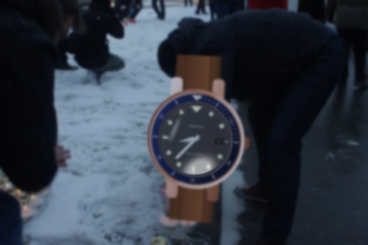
8:37
